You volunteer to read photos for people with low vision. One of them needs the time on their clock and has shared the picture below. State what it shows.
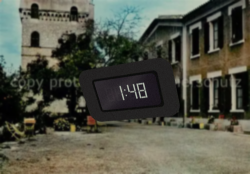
1:48
